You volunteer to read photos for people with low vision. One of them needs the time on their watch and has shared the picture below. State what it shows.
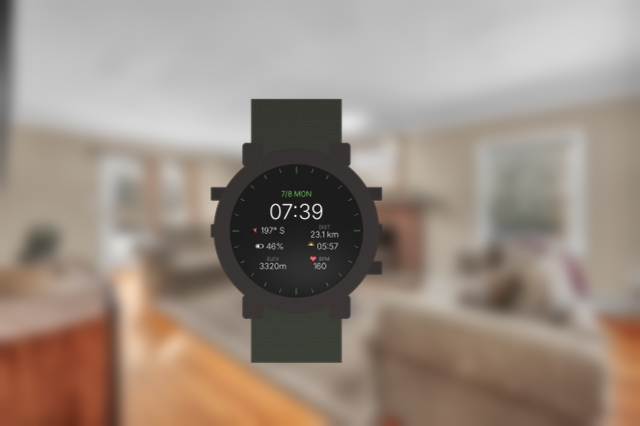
7:39
